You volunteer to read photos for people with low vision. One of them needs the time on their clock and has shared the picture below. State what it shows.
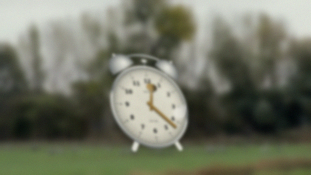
12:22
